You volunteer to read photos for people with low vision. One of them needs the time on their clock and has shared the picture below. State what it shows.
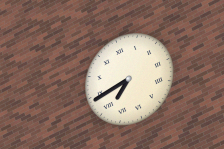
7:44
